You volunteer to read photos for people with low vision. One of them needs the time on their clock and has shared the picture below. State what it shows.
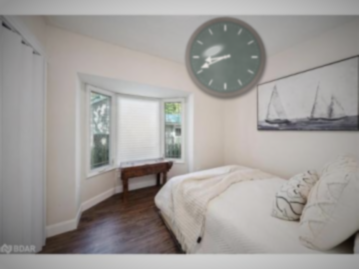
8:41
